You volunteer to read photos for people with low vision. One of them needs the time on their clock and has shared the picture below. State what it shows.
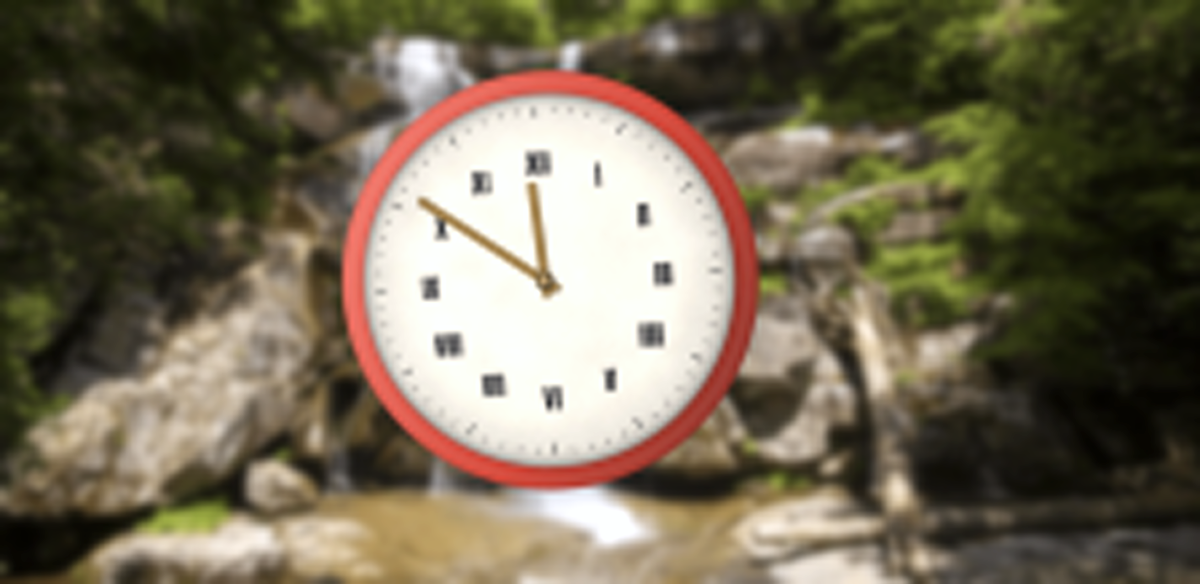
11:51
